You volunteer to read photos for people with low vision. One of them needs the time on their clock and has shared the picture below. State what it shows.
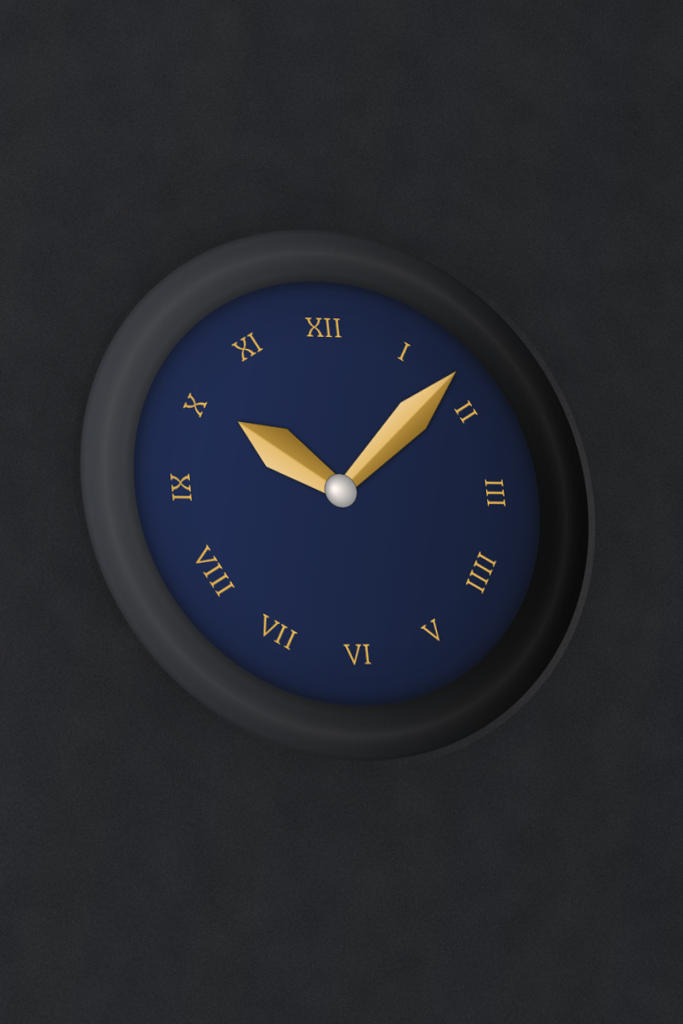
10:08
